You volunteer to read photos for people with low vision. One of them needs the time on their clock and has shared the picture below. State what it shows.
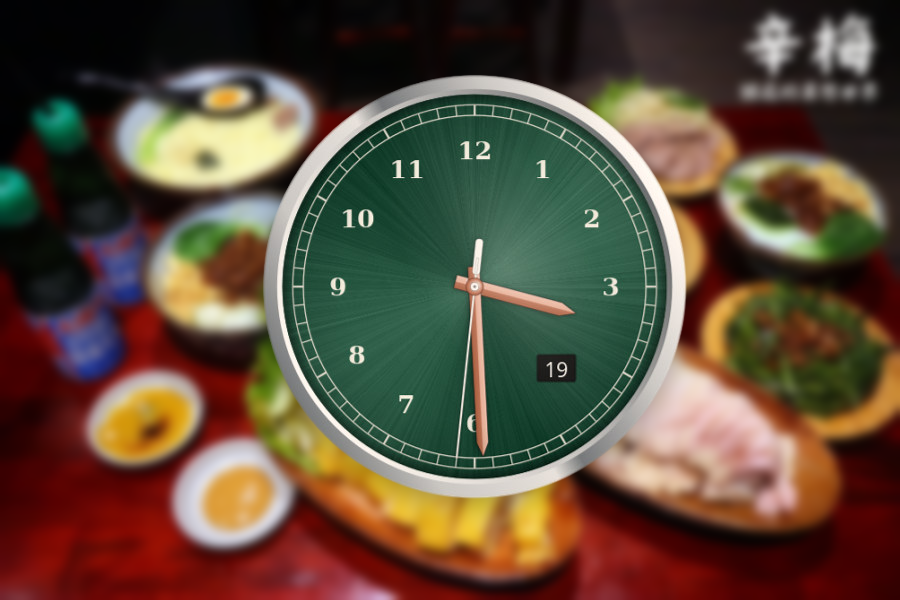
3:29:31
